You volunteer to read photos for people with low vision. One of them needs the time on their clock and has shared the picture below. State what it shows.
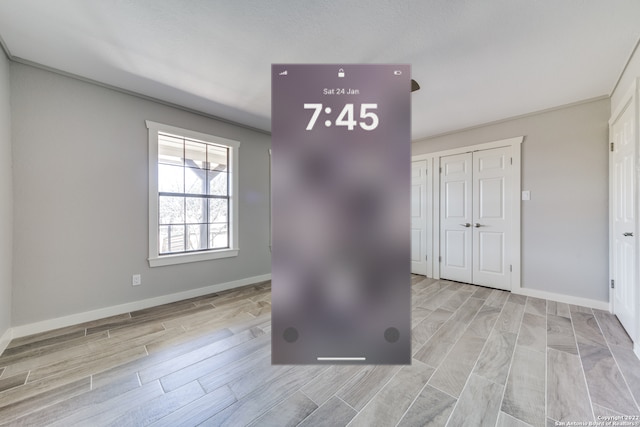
7:45
